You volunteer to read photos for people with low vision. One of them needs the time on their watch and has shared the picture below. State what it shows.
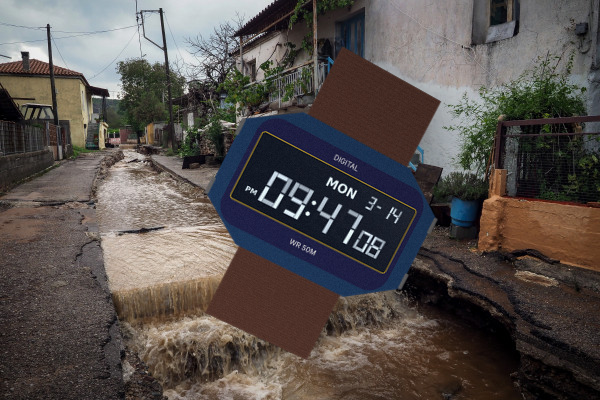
9:47:08
